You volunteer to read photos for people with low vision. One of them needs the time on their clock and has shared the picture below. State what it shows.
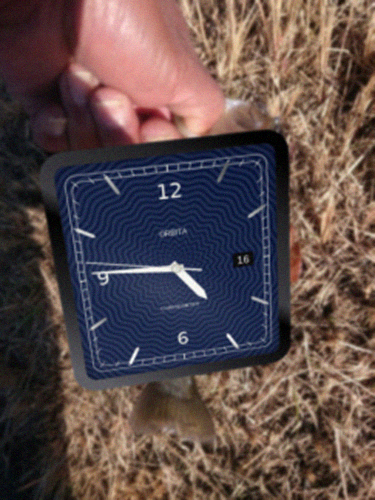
4:45:47
